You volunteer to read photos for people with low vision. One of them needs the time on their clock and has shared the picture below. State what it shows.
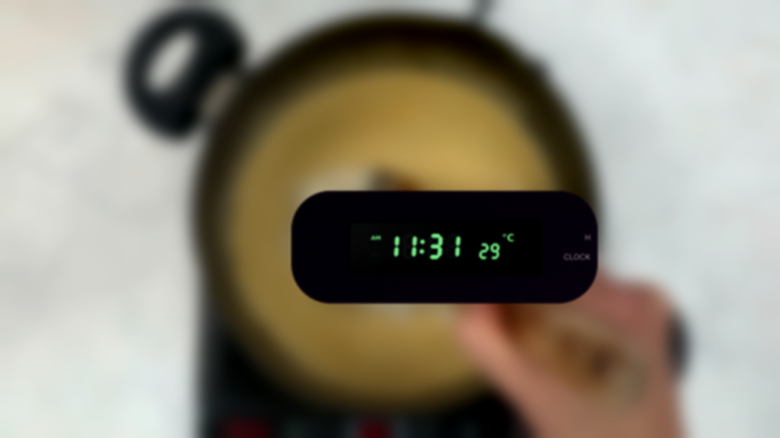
11:31
